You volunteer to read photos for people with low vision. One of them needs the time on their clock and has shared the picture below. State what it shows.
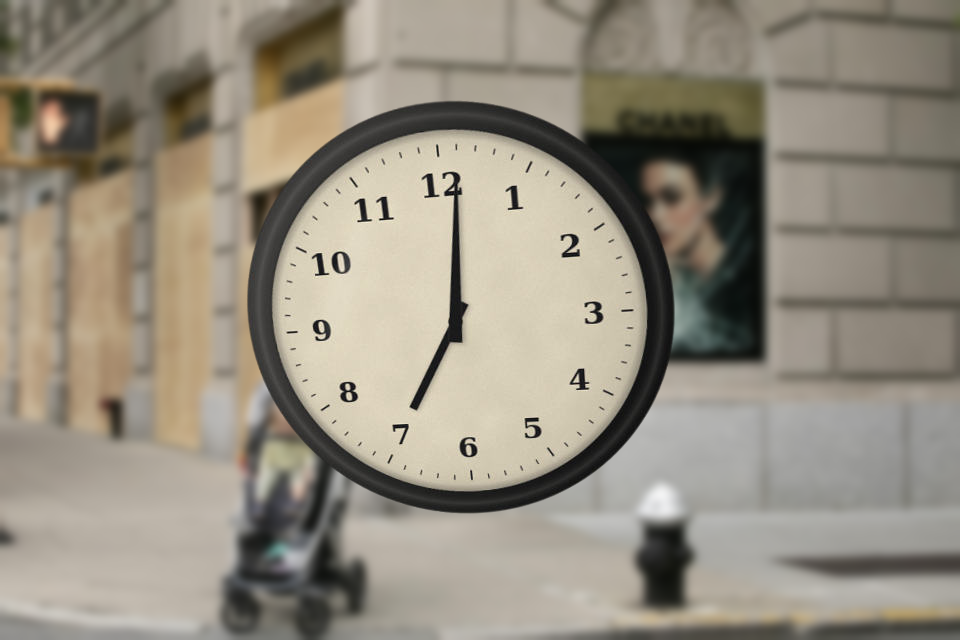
7:01
